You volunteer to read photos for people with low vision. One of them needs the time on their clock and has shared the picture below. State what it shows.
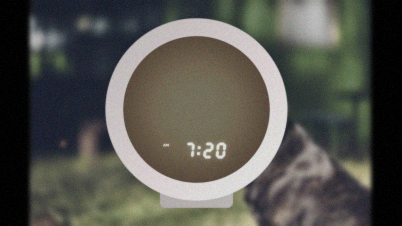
7:20
